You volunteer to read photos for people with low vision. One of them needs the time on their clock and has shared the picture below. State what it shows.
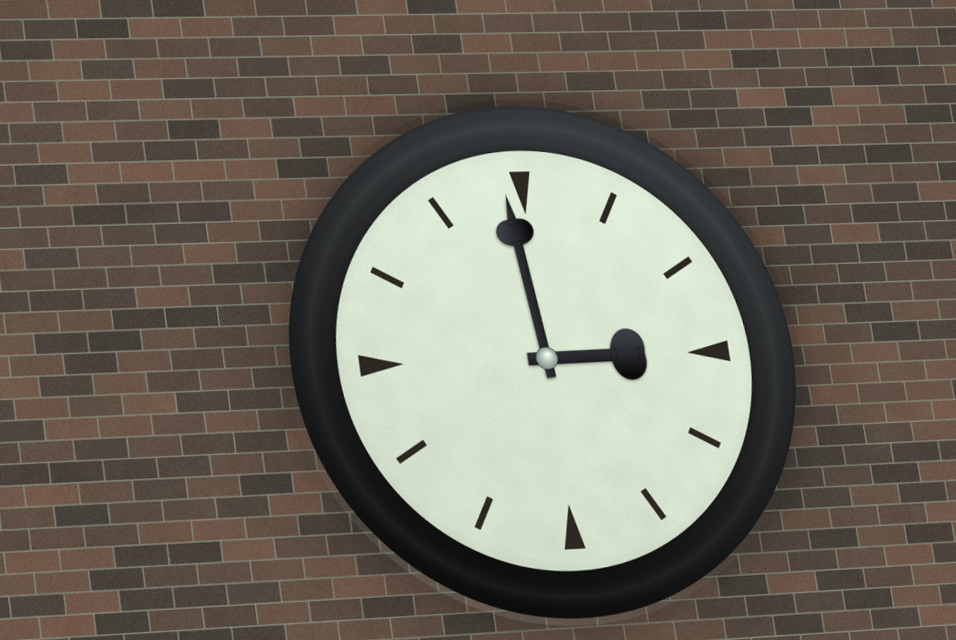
2:59
